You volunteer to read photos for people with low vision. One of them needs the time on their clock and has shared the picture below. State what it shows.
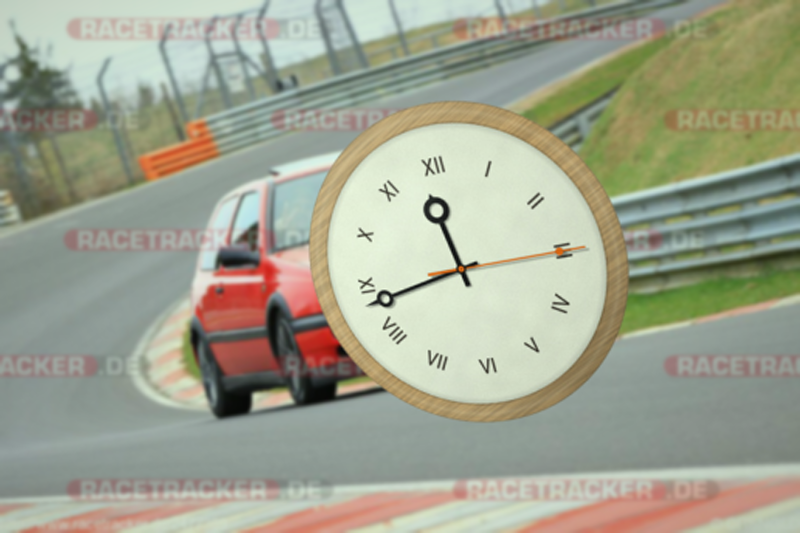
11:43:15
